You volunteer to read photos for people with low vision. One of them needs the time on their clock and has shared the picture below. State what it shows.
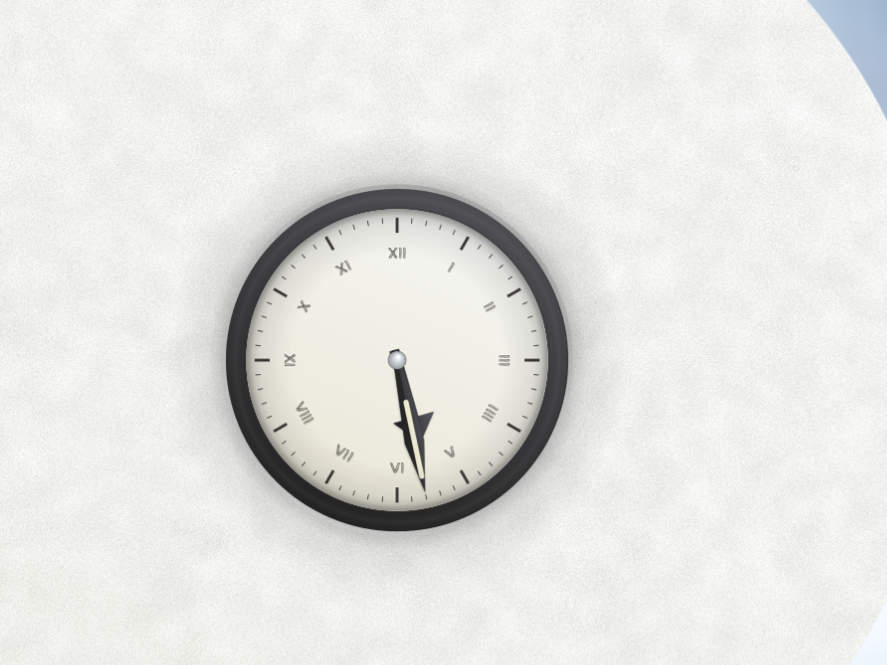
5:28
